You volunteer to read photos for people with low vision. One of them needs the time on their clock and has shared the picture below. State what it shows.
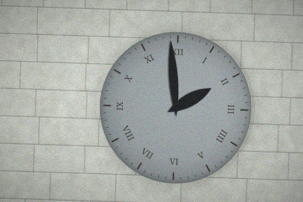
1:59
